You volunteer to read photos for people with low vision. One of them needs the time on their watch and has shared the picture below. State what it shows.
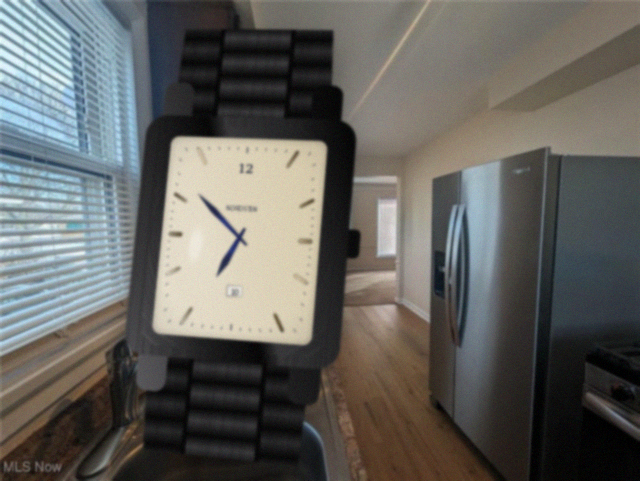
6:52
